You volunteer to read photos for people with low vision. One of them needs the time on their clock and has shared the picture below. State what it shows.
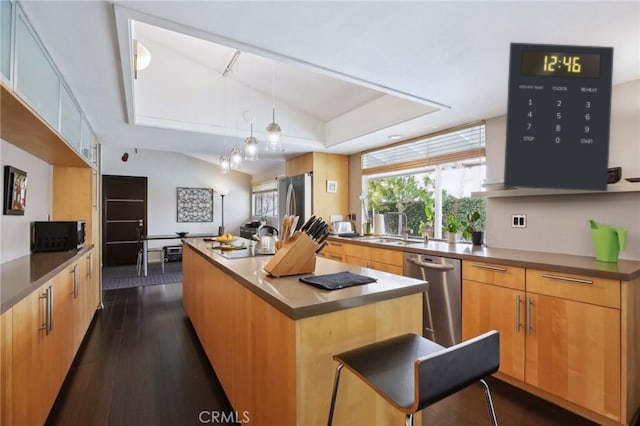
12:46
